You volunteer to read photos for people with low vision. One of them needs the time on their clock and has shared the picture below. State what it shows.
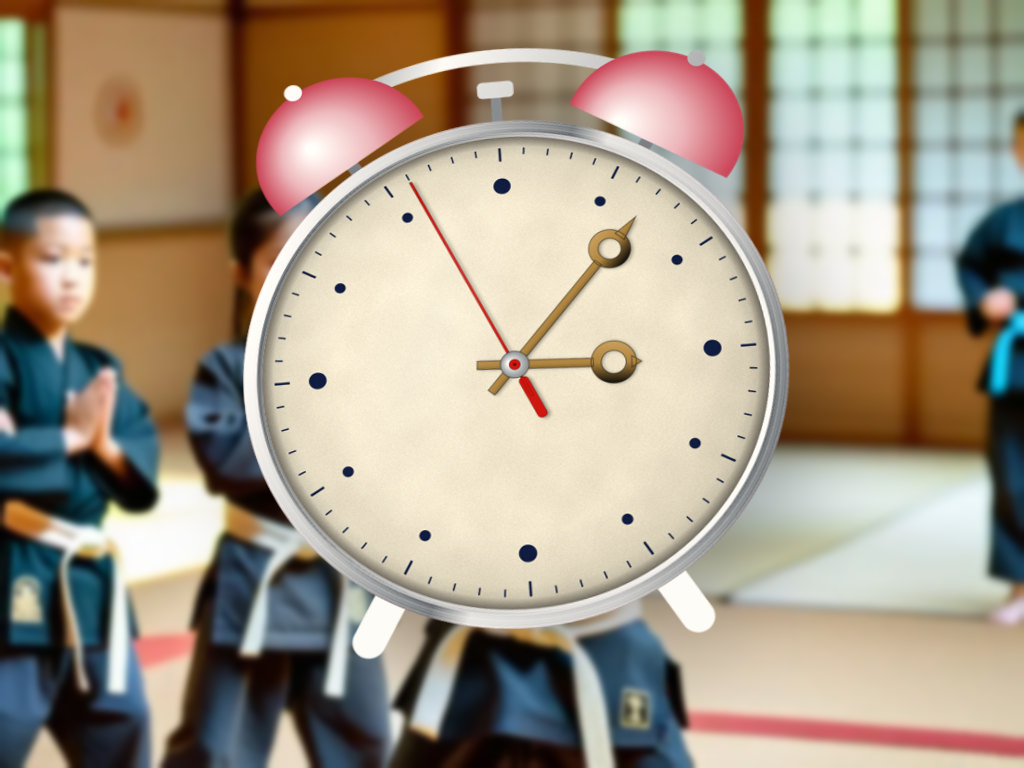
3:06:56
